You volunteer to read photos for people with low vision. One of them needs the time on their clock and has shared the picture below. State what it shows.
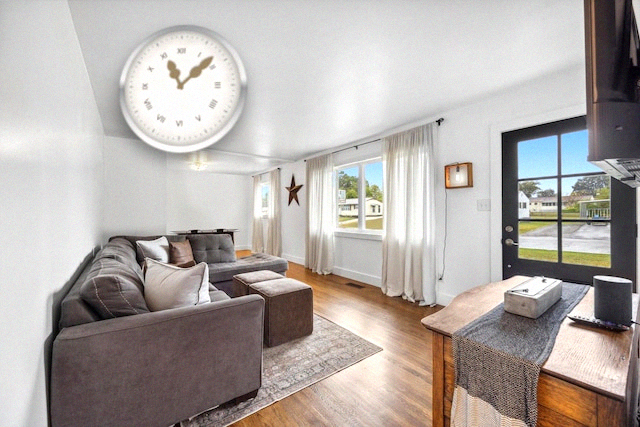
11:08
